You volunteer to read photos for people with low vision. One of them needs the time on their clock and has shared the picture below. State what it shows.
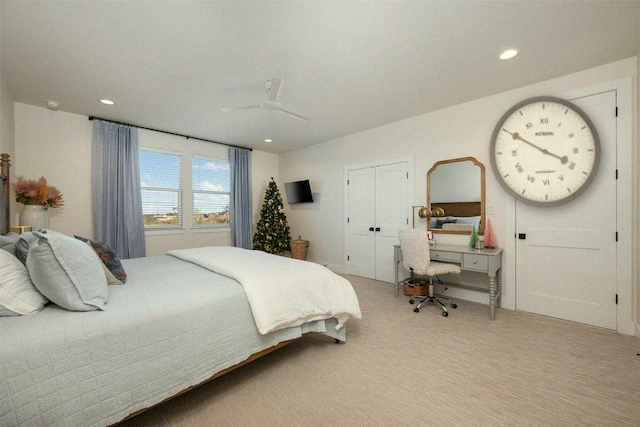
3:50
